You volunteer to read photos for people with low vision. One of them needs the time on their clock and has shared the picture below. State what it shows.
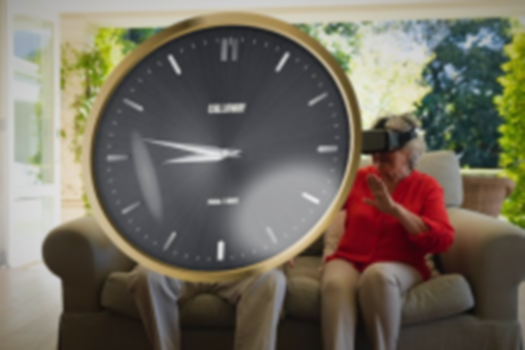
8:47
